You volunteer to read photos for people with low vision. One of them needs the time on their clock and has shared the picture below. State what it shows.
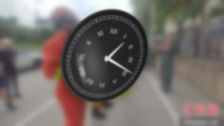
1:19
